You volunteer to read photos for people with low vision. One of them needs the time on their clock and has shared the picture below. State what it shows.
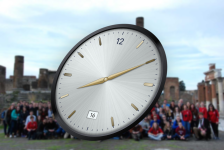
8:10
